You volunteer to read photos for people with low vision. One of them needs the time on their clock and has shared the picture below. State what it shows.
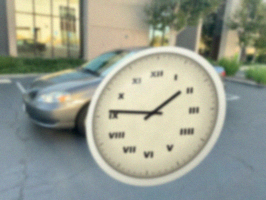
1:46
